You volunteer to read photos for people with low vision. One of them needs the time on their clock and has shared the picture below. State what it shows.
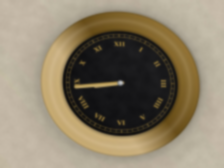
8:44
